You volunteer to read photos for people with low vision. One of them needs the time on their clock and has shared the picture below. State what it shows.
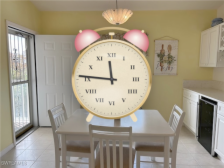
11:46
